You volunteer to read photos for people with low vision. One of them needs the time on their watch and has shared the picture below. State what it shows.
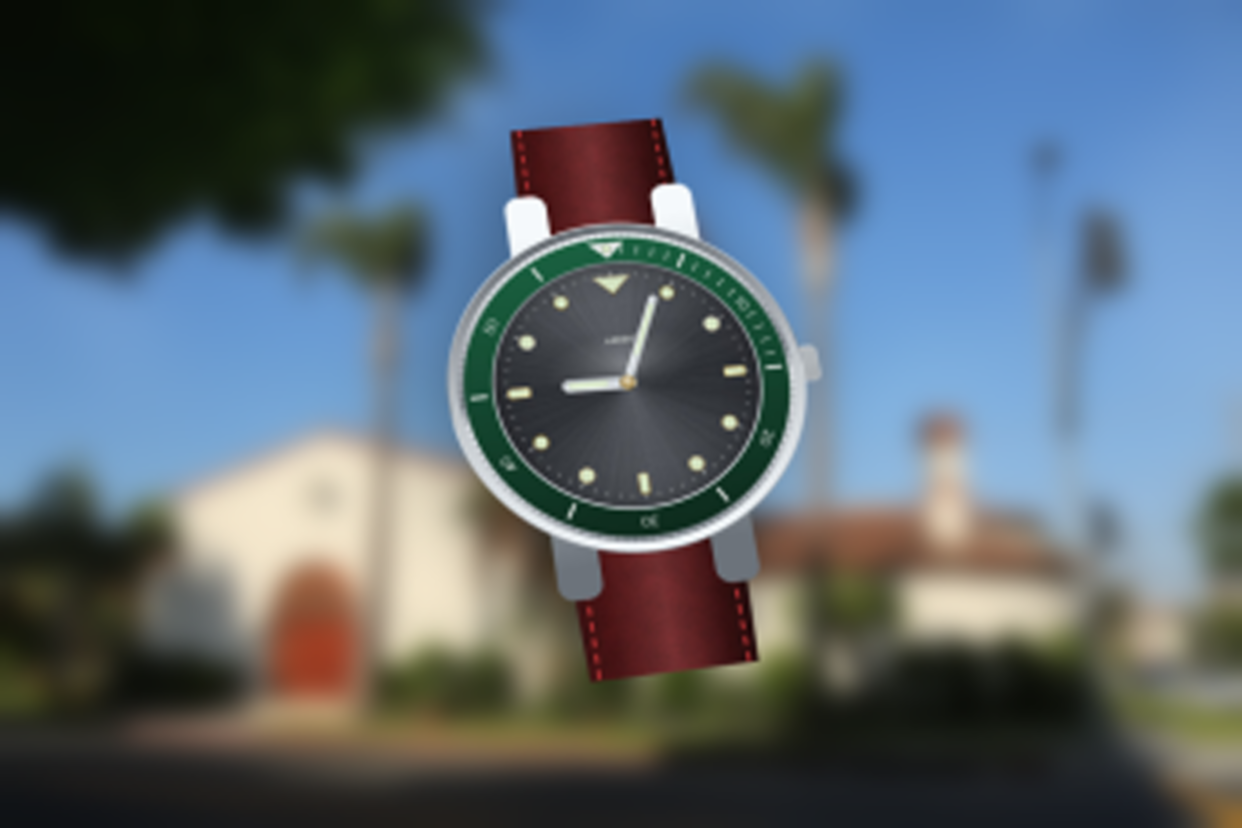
9:04
